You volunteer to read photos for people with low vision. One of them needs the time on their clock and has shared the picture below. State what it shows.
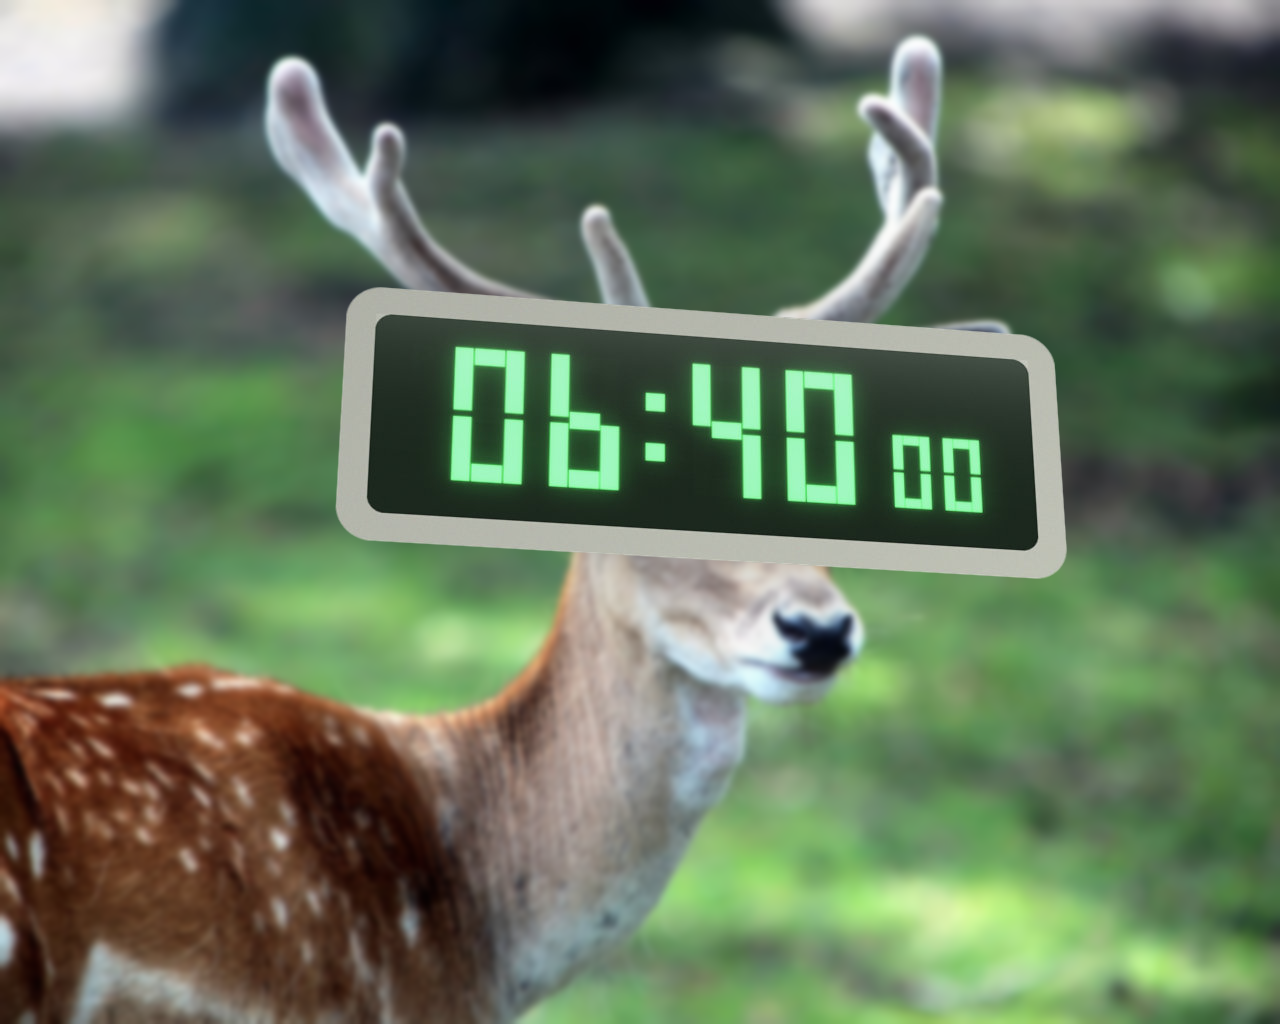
6:40:00
